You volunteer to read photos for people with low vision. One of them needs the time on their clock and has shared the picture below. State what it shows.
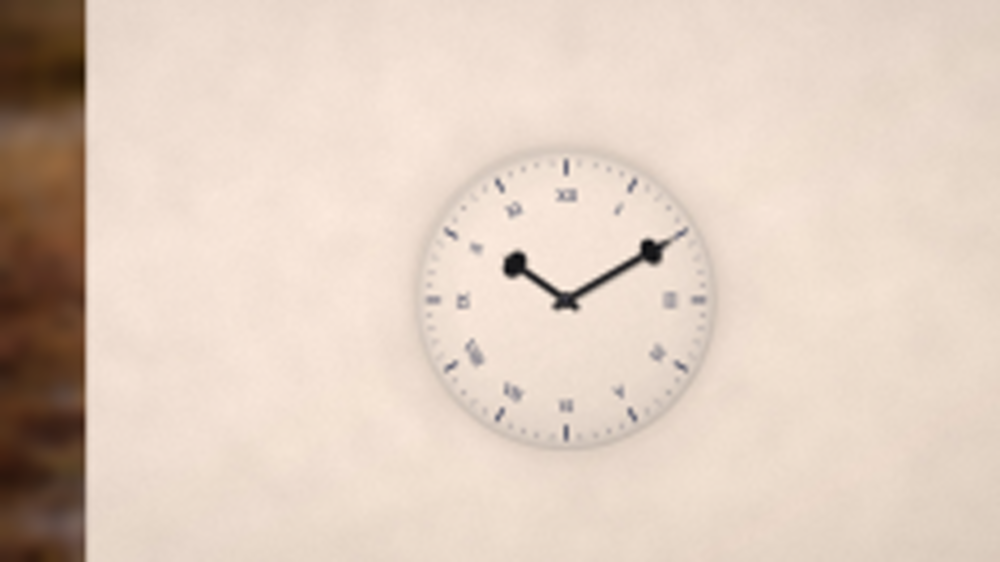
10:10
